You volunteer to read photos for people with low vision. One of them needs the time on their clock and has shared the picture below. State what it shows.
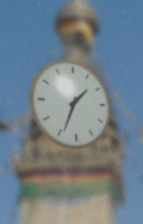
1:34
